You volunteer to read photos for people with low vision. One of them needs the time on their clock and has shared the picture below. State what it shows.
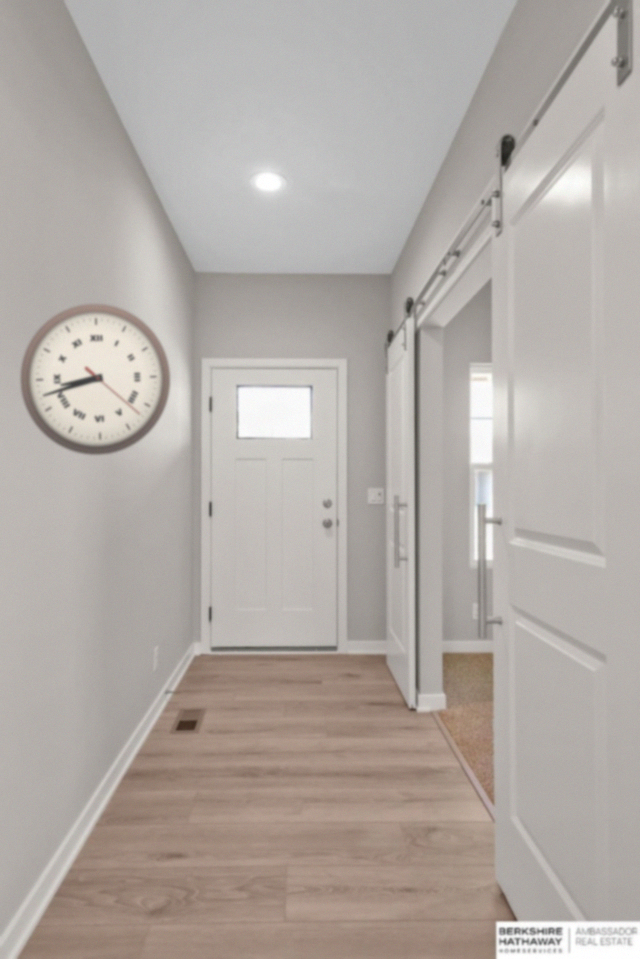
8:42:22
